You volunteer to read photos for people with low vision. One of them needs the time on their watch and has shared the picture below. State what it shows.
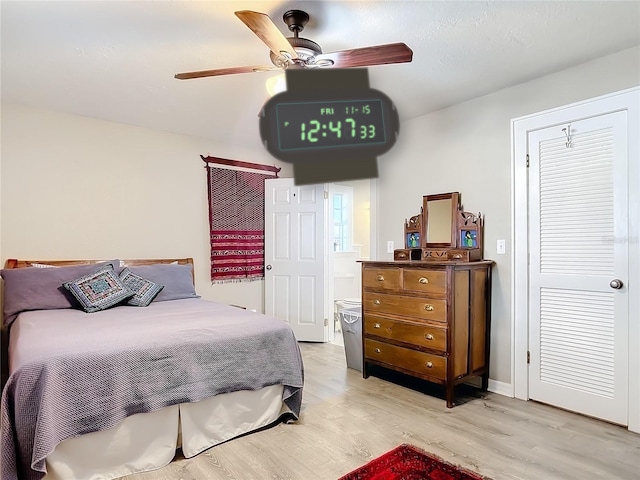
12:47:33
